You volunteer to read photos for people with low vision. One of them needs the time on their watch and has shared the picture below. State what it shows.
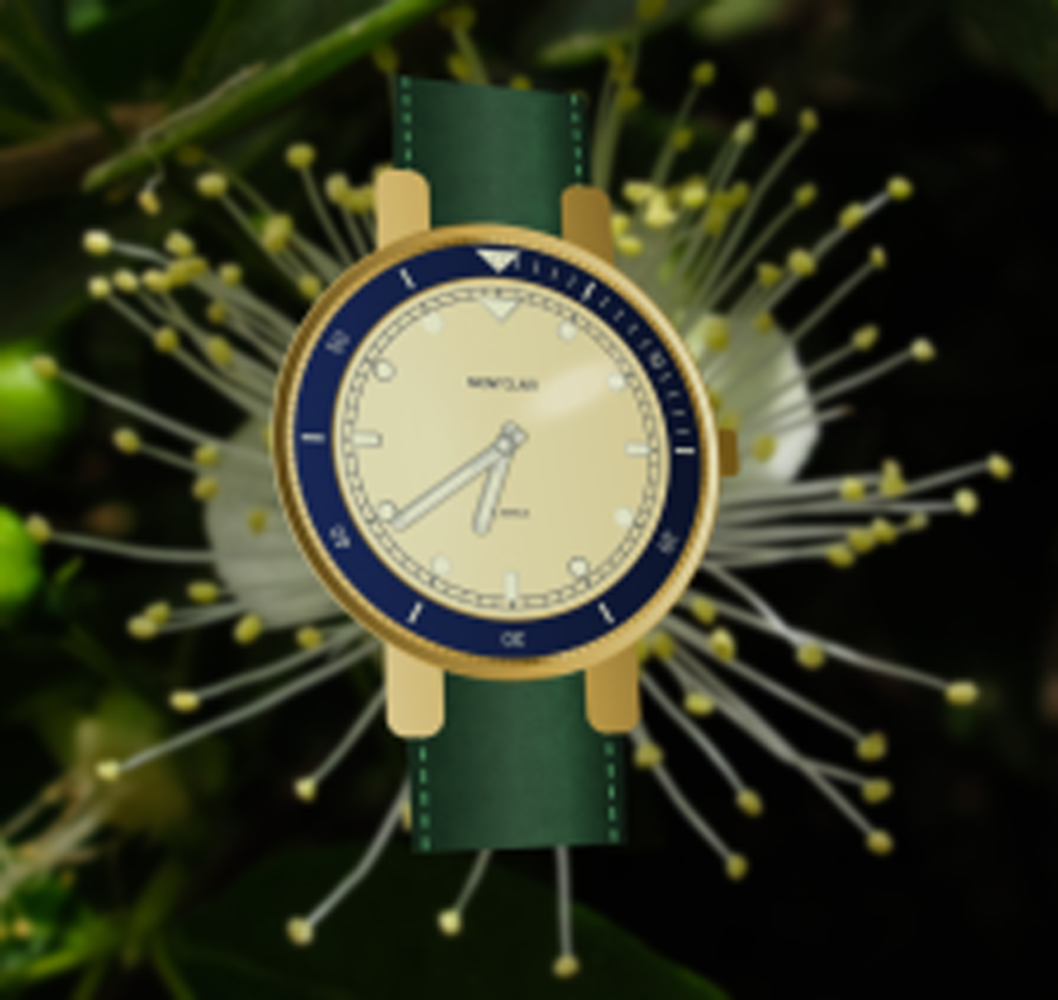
6:39
